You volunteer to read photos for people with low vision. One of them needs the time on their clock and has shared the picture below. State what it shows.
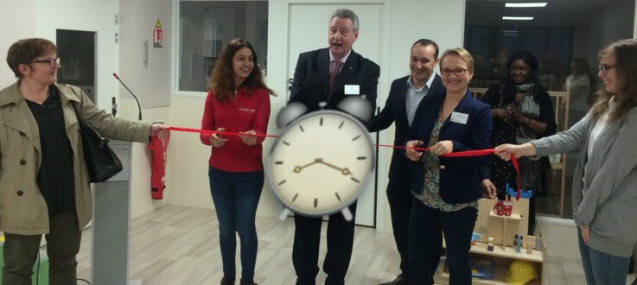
8:19
